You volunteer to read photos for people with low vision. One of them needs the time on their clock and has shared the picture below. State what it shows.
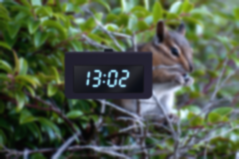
13:02
